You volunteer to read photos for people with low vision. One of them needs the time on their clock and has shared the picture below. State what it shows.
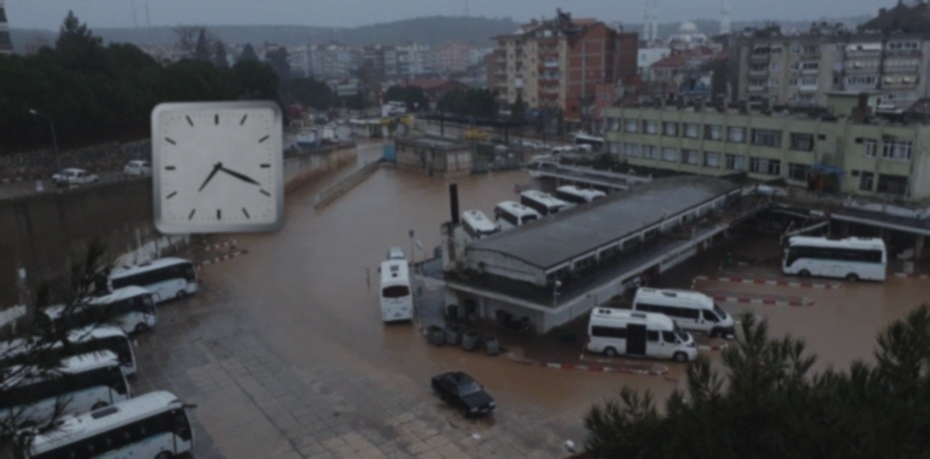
7:19
